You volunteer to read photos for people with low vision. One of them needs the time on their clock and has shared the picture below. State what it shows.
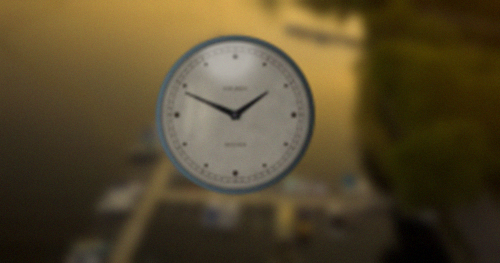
1:49
